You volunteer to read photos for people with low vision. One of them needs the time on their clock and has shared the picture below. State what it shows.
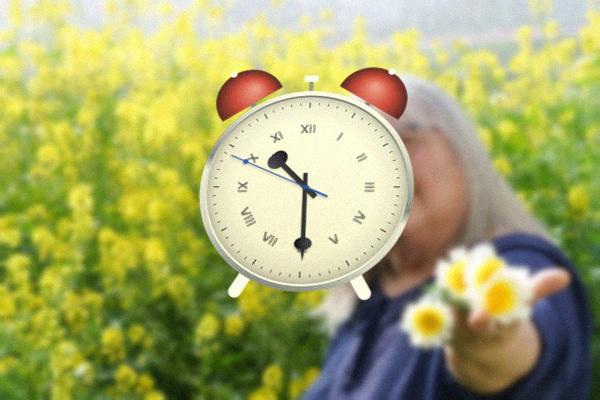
10:29:49
